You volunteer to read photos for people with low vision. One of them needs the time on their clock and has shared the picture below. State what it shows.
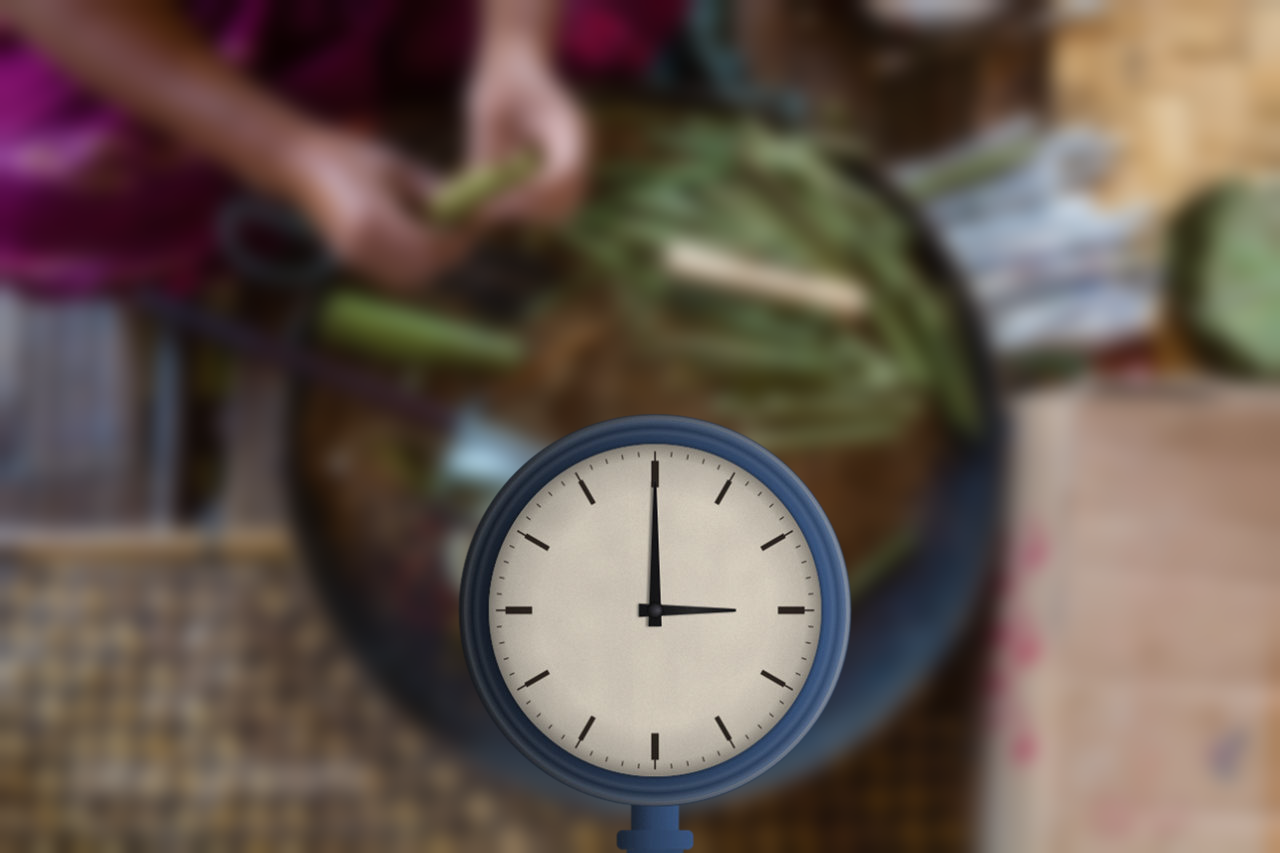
3:00
